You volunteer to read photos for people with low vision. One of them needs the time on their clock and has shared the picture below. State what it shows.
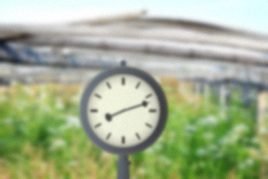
8:12
